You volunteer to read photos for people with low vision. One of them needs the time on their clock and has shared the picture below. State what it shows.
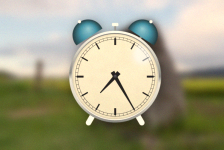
7:25
